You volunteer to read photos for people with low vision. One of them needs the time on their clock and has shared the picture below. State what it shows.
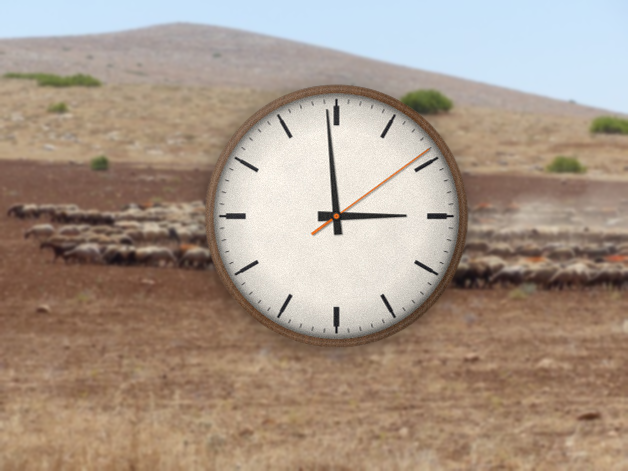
2:59:09
